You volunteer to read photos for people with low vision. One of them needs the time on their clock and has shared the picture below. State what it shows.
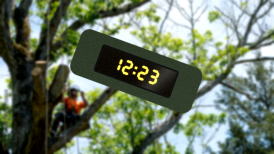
12:23
